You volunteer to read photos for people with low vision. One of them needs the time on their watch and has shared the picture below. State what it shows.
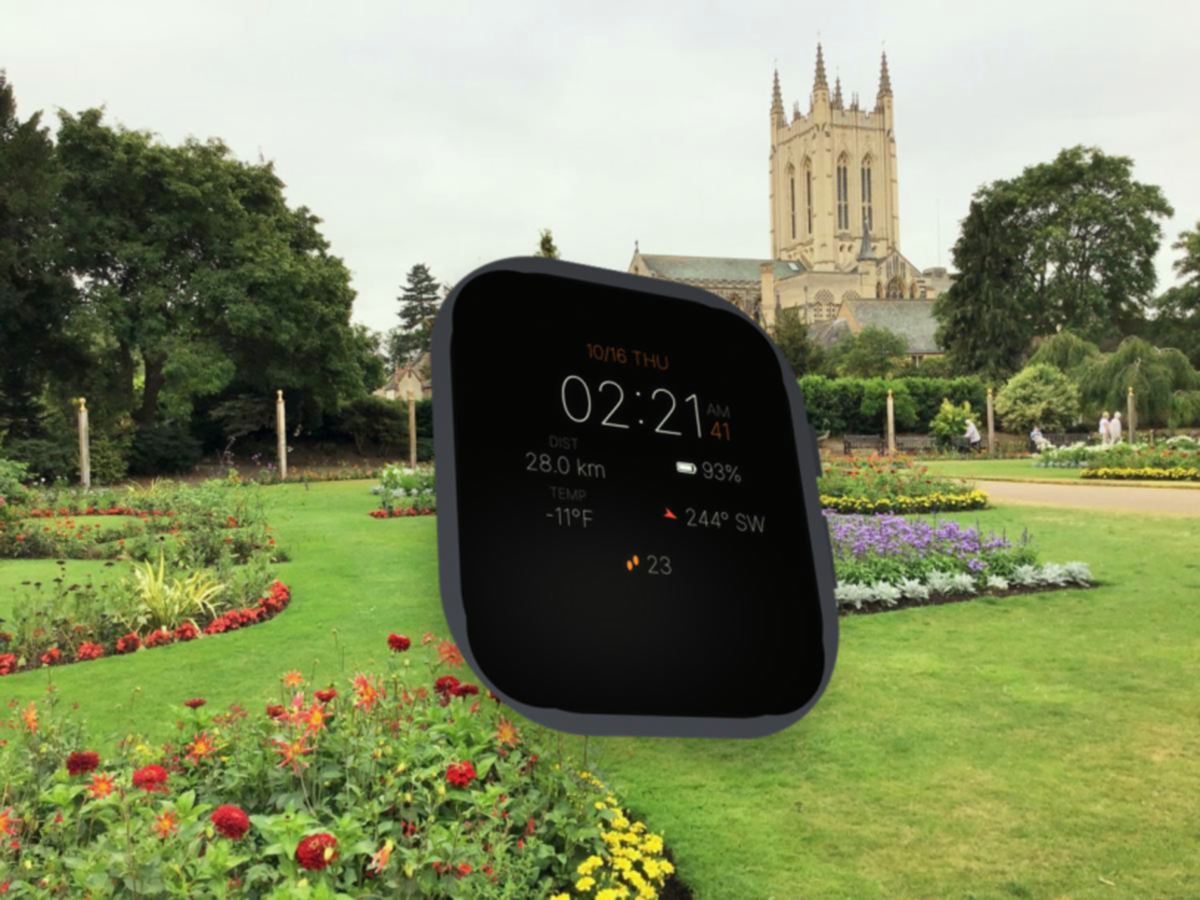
2:21:41
